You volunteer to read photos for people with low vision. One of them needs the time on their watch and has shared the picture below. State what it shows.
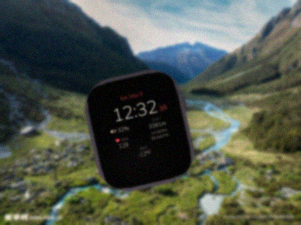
12:32
